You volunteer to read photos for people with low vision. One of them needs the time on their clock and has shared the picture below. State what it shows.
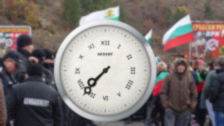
7:37
